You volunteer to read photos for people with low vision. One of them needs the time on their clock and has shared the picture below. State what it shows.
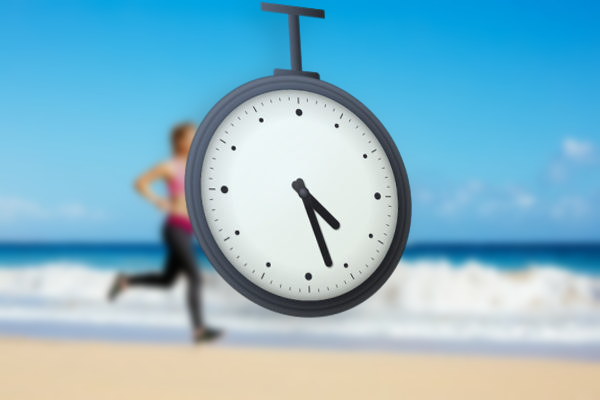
4:27
